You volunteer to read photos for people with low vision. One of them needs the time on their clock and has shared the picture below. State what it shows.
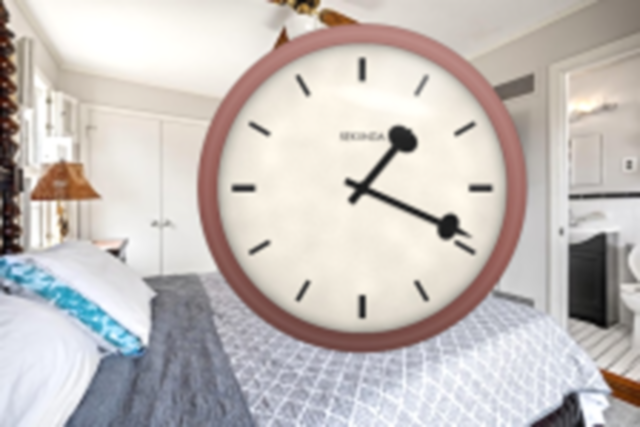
1:19
